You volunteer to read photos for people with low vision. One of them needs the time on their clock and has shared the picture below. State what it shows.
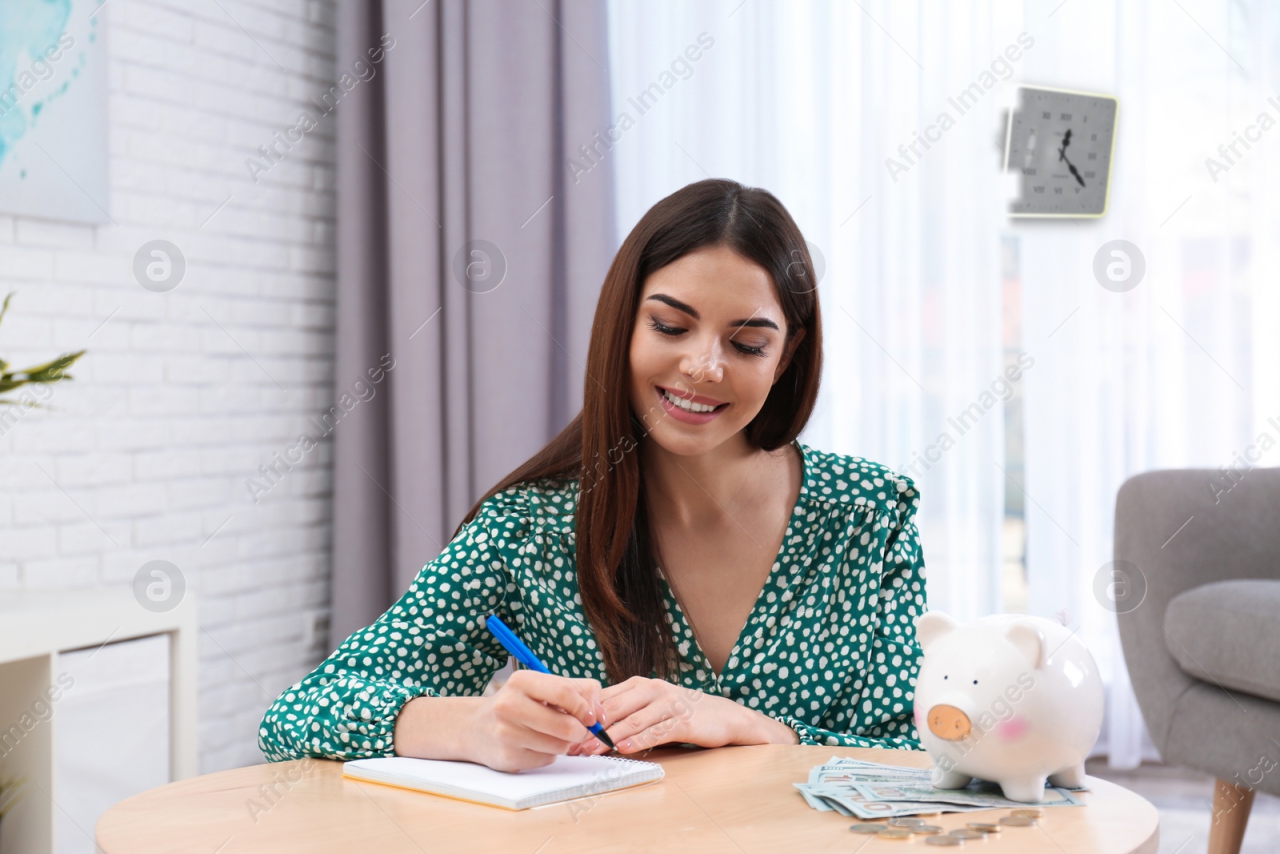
12:23
